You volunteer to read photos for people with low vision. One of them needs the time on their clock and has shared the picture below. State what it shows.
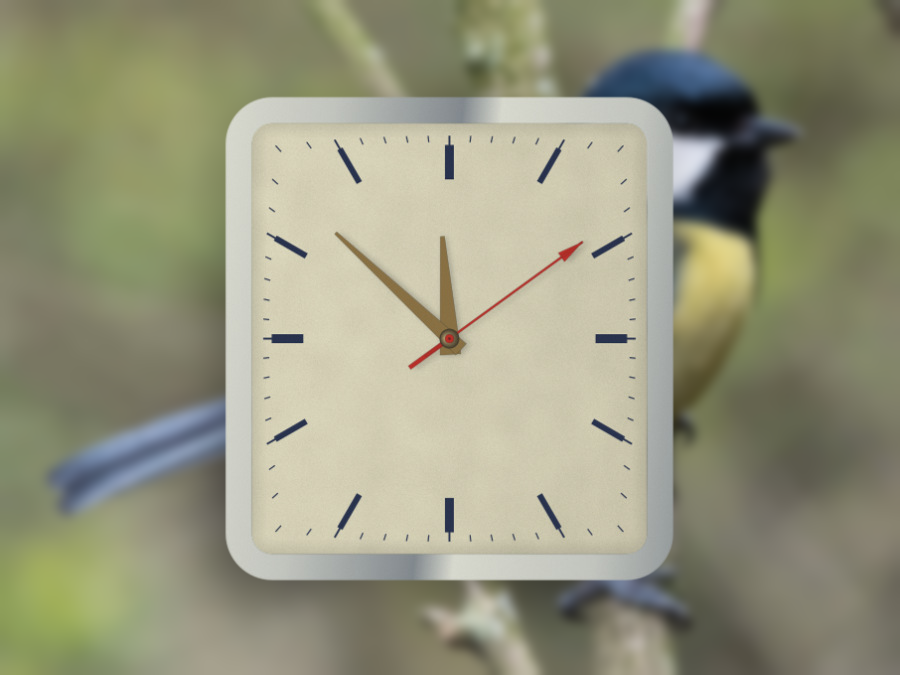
11:52:09
